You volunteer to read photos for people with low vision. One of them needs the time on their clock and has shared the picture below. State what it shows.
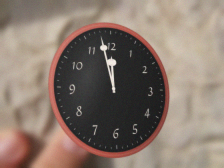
11:58
